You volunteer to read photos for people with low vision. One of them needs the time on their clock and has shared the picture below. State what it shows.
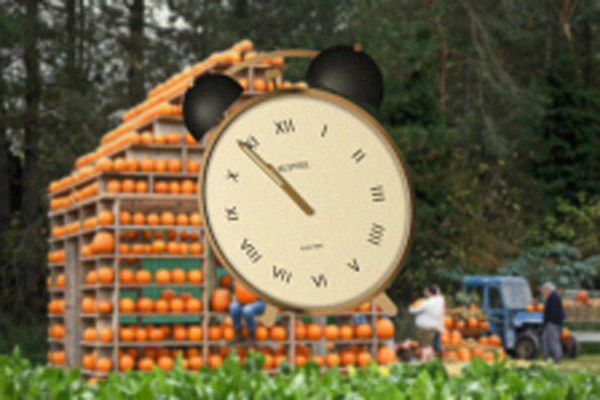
10:54
